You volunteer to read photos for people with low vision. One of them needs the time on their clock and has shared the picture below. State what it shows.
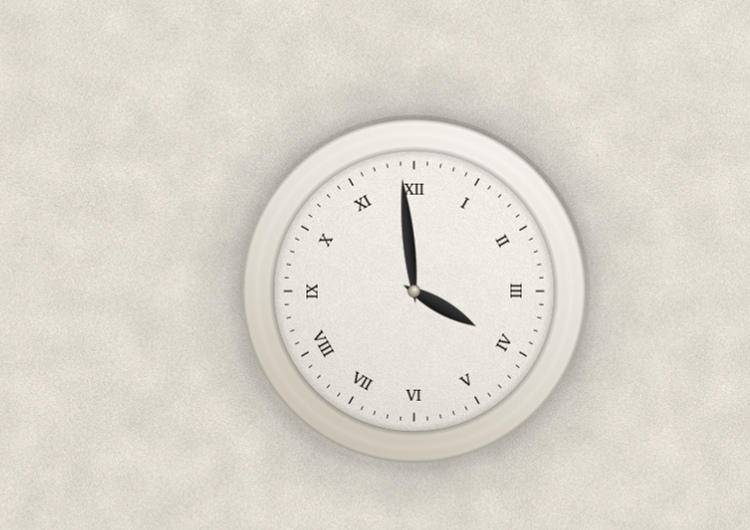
3:59
